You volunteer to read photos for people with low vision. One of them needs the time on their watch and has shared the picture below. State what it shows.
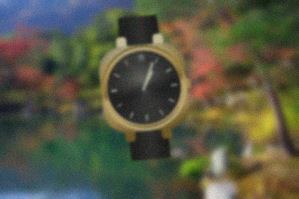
1:04
